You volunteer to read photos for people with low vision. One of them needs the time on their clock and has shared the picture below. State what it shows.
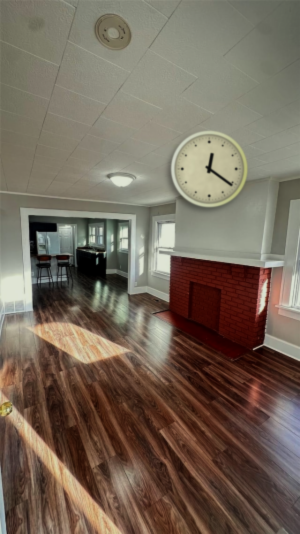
12:21
